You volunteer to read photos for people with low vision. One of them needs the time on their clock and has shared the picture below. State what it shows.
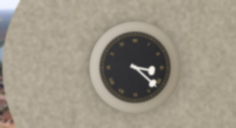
3:22
